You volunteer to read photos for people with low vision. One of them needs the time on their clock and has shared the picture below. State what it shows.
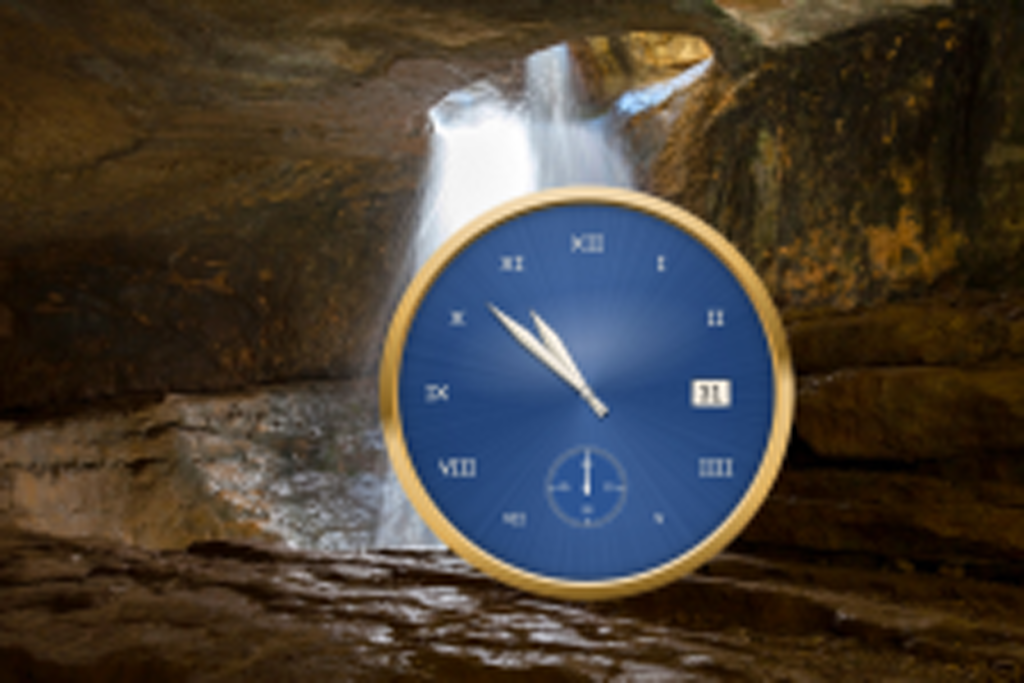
10:52
